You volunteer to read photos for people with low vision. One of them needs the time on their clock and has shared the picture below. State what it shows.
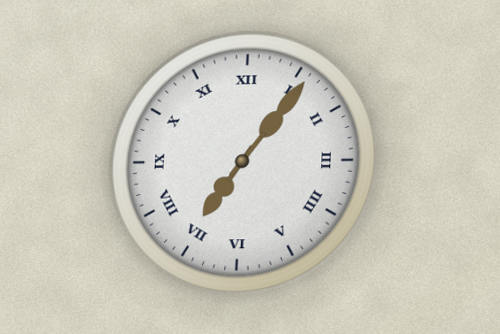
7:06
